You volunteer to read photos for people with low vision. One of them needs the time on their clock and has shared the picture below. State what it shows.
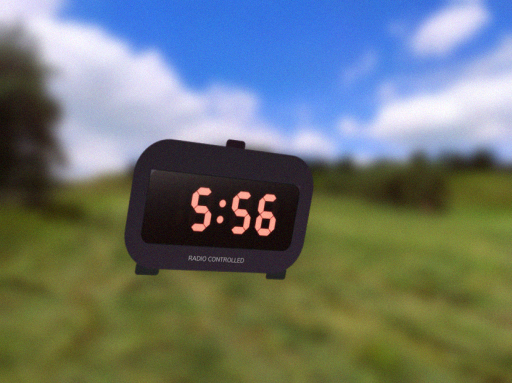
5:56
